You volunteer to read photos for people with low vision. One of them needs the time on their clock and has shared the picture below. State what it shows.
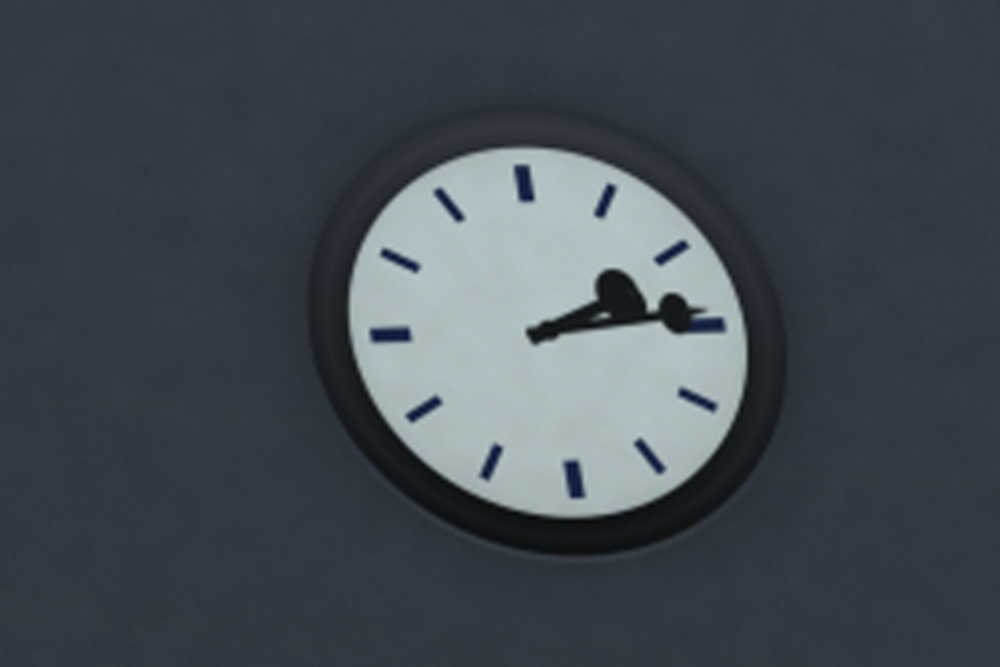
2:14
